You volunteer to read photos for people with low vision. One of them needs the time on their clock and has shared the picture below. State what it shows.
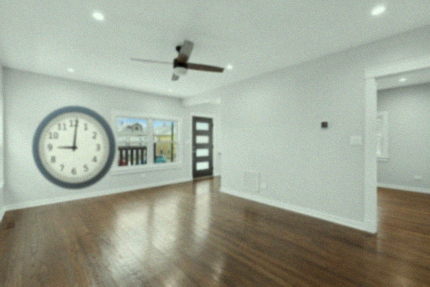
9:01
